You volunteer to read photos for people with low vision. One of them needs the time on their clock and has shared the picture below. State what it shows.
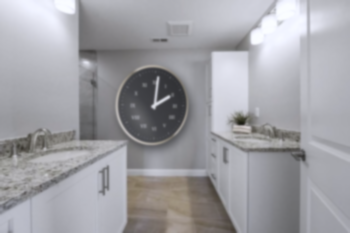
2:01
